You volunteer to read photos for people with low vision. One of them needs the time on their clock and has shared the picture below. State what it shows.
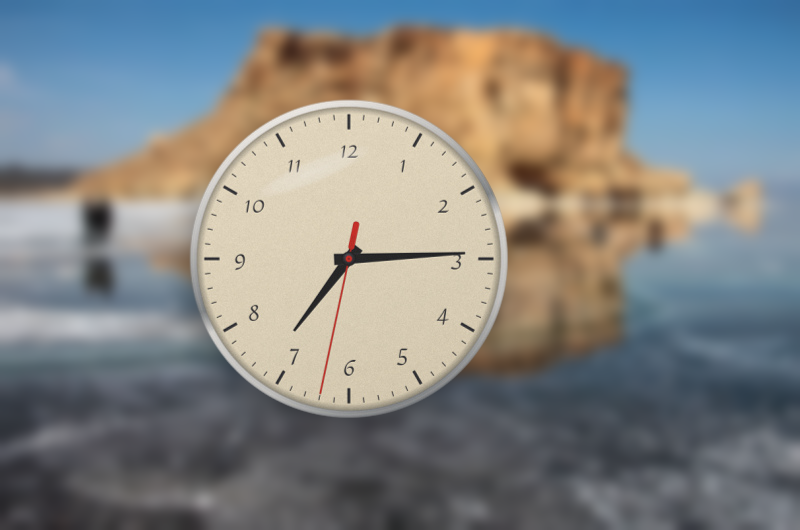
7:14:32
